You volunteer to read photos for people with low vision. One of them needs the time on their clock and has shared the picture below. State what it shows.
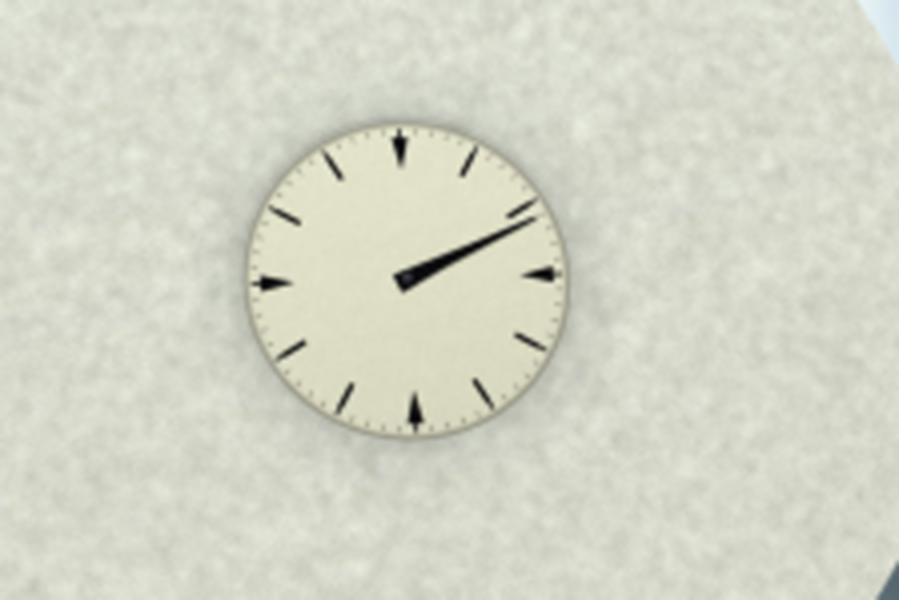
2:11
